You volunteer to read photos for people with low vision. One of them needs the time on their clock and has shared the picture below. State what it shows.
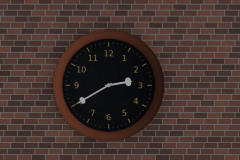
2:40
